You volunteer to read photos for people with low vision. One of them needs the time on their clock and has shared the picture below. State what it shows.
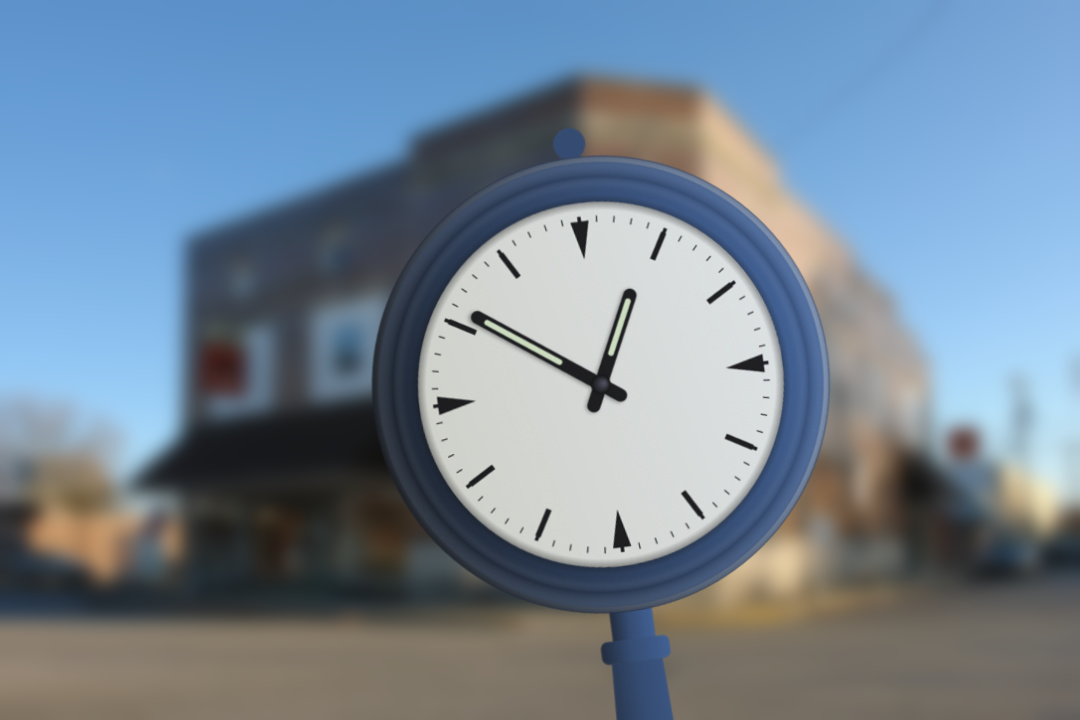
12:51
